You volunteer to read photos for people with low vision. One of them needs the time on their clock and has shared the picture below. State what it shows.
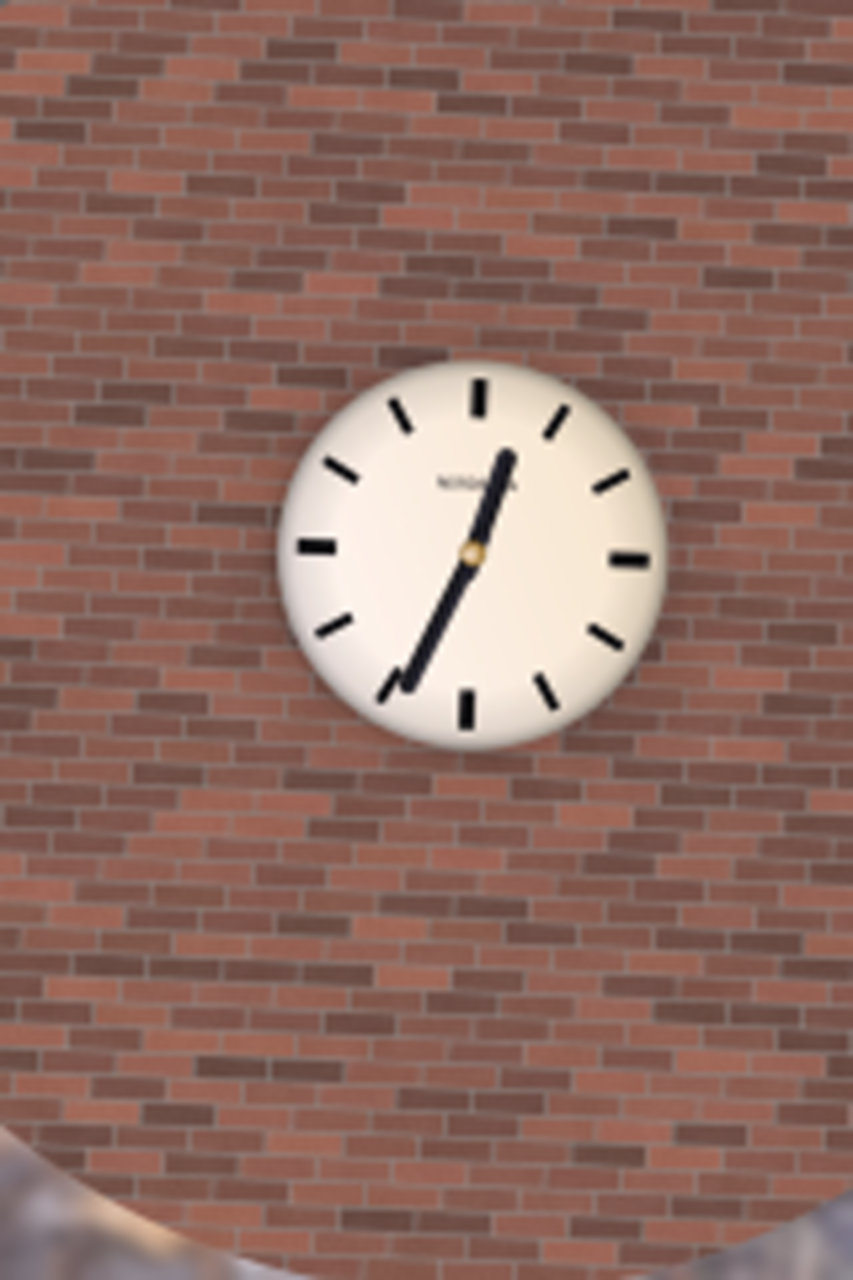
12:34
